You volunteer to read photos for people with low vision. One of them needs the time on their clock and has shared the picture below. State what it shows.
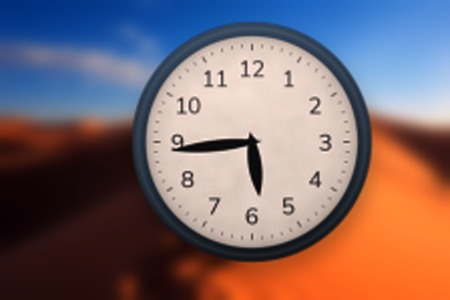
5:44
